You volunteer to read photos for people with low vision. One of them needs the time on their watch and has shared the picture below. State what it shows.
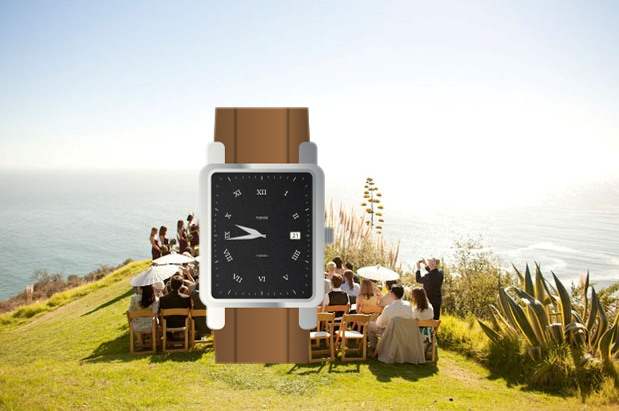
9:44
